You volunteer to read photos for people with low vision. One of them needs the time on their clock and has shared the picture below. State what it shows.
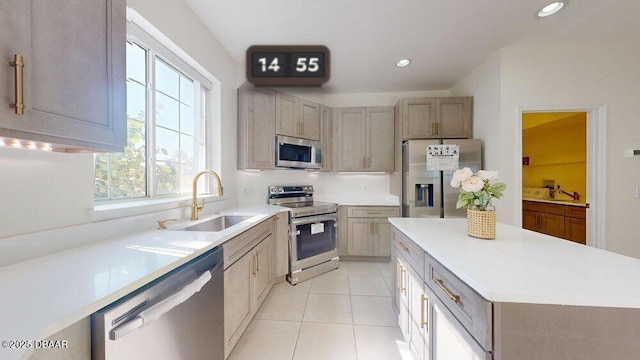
14:55
